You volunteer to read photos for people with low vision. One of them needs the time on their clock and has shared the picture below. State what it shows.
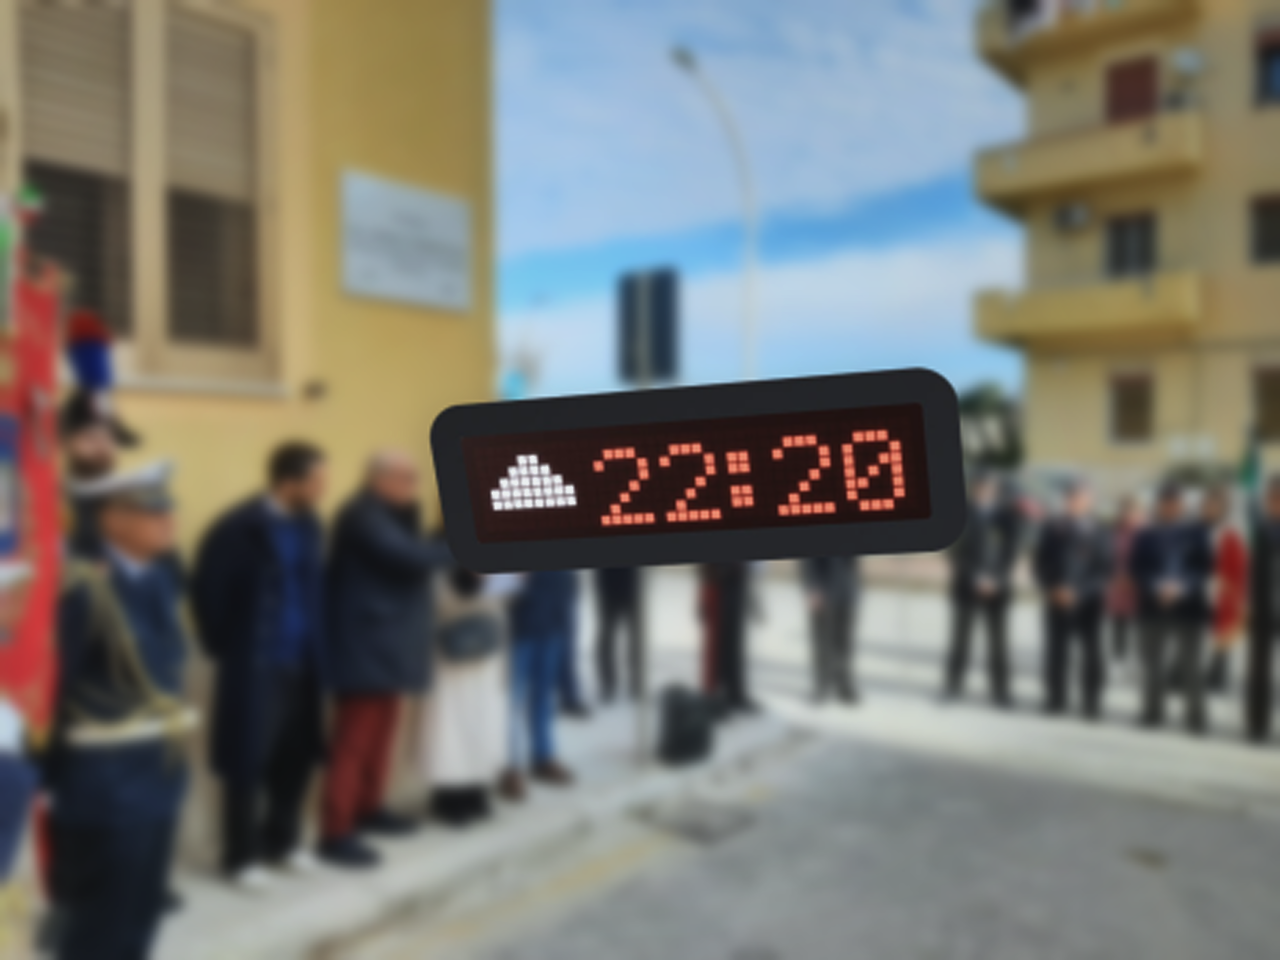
22:20
